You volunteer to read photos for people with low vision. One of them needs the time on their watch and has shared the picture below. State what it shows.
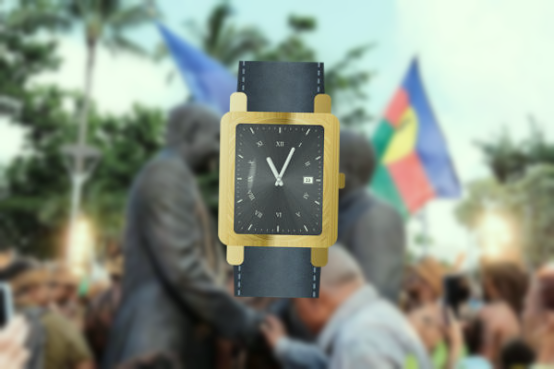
11:04
